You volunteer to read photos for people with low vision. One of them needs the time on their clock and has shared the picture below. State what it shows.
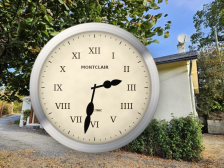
2:32
